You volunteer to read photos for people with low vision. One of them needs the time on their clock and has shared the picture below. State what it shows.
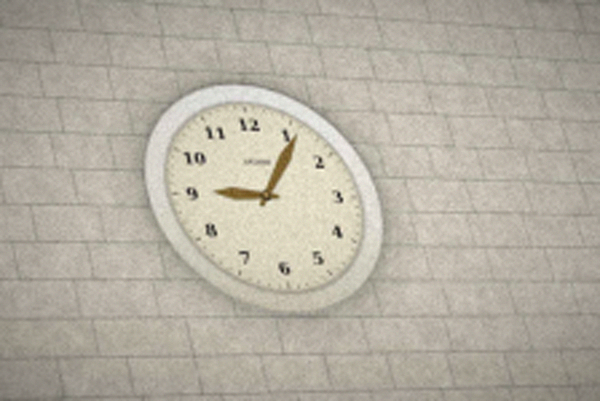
9:06
